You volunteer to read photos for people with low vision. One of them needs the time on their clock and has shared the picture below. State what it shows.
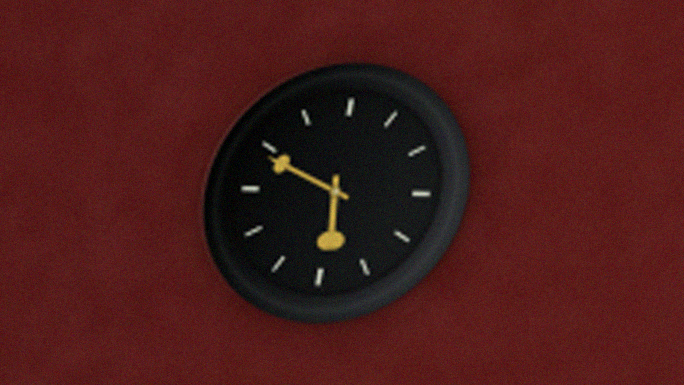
5:49
